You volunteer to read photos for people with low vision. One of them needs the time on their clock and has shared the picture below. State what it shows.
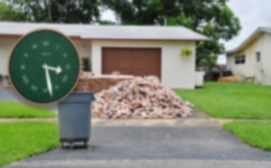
3:28
